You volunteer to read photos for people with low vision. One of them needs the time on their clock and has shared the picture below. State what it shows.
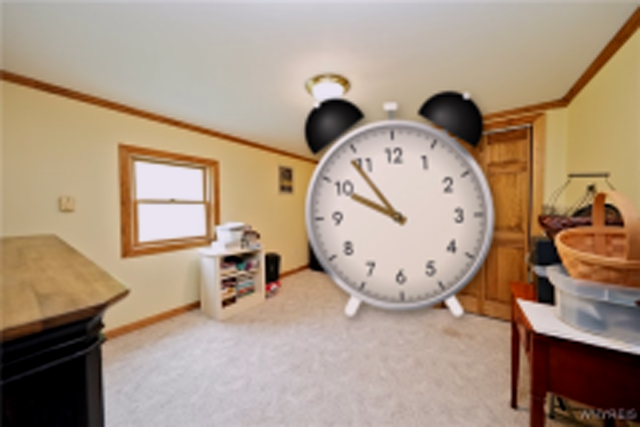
9:54
